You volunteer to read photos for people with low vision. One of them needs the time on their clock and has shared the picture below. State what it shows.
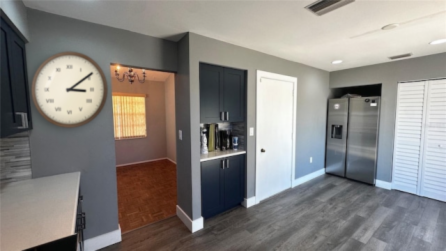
3:09
